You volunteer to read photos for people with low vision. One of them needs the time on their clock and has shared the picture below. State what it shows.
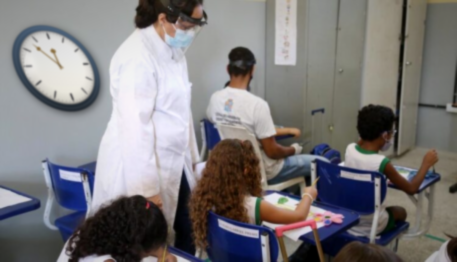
11:53
